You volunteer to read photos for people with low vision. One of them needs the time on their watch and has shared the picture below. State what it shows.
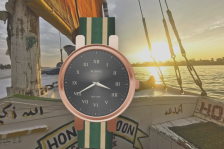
3:40
